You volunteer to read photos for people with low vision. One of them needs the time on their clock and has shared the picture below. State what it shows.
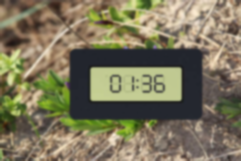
1:36
